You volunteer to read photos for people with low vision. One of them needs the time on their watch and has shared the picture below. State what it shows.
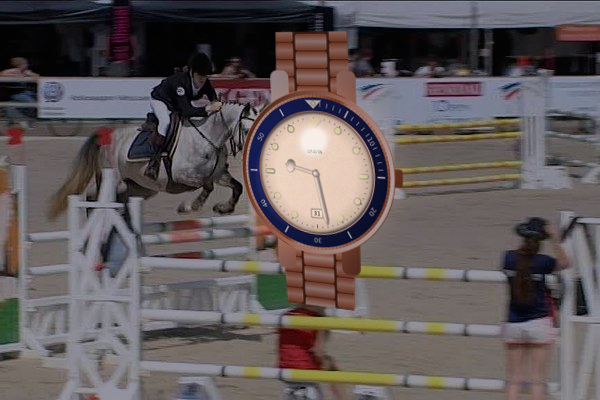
9:28
